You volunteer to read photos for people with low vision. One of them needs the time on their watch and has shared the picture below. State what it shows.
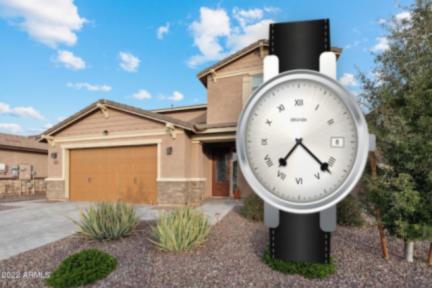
7:22
